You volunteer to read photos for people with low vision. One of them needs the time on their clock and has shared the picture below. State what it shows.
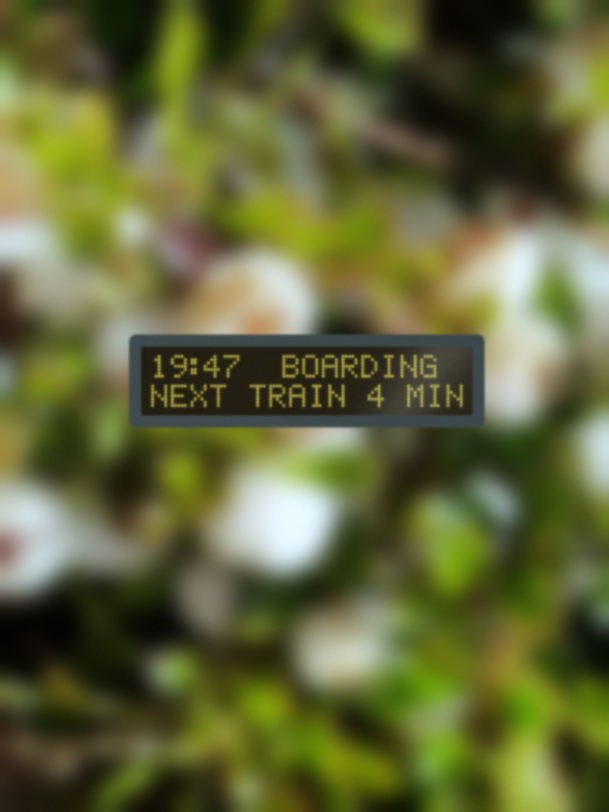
19:47
